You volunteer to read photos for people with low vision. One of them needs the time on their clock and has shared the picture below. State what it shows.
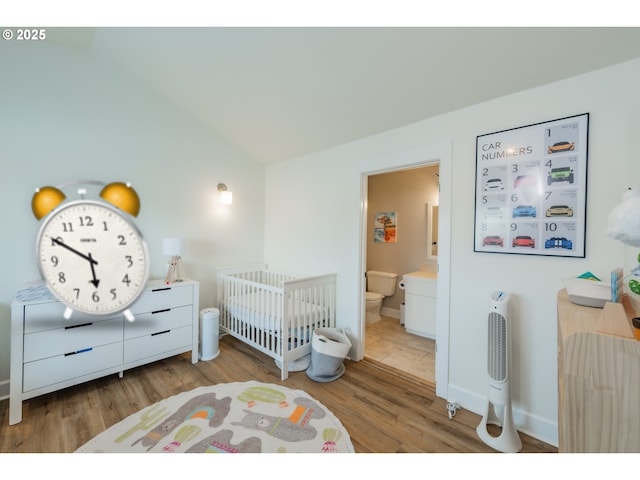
5:50
